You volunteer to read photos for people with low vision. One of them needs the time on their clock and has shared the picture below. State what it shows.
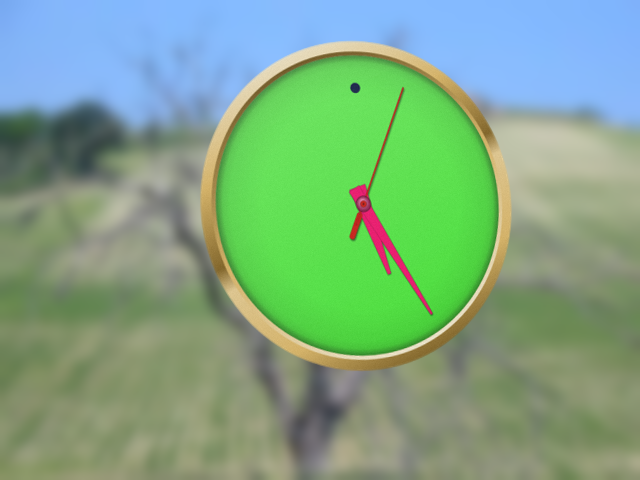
5:25:04
